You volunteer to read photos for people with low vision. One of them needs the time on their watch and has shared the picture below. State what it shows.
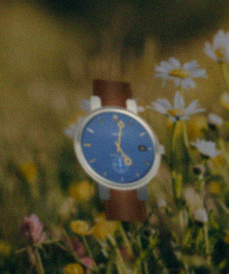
5:02
